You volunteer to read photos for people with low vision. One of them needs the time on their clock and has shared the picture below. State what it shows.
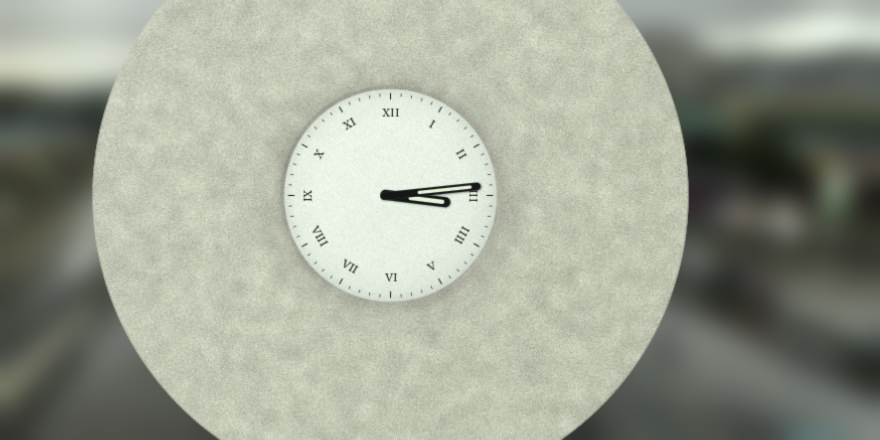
3:14
